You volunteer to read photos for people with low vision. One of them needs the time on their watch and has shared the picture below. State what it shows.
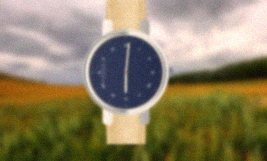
6:01
